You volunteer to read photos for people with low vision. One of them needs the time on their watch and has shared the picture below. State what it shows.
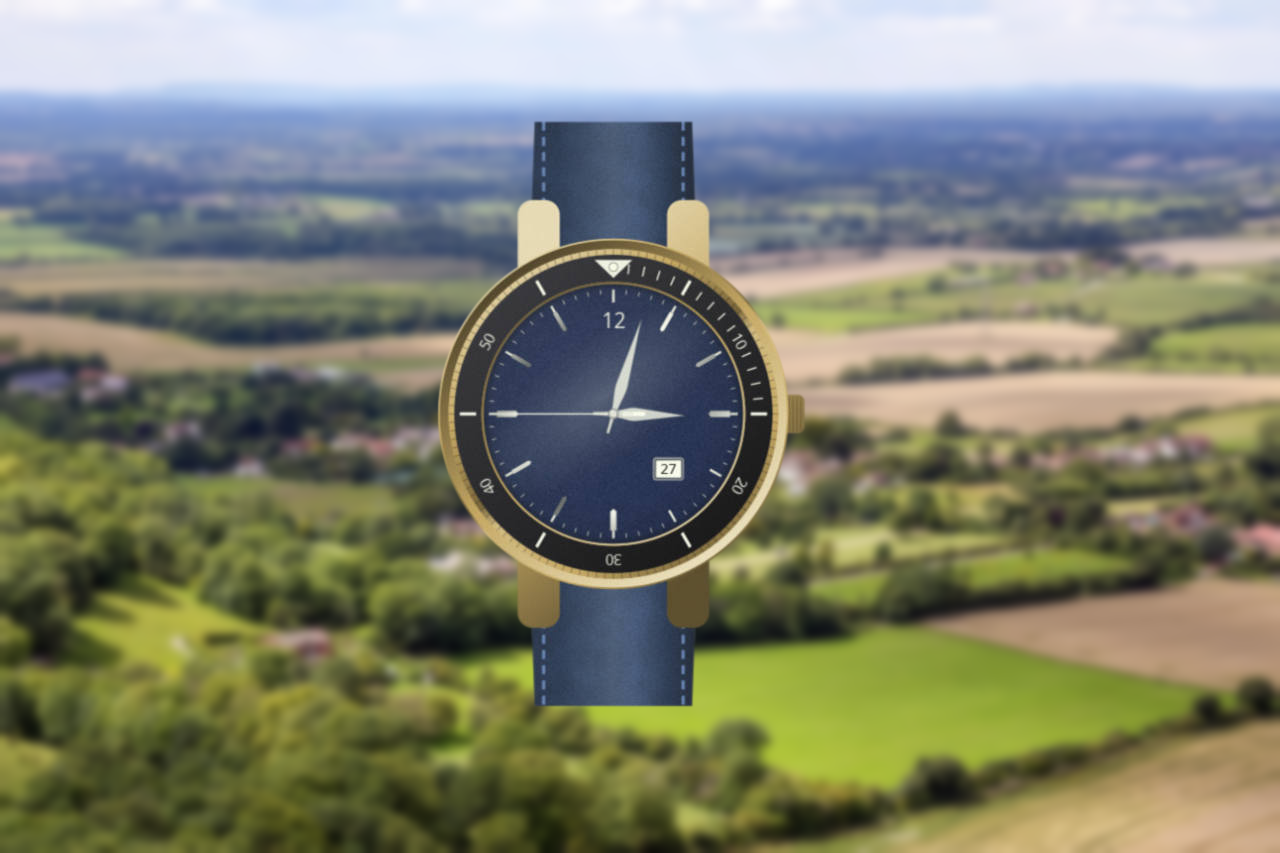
3:02:45
